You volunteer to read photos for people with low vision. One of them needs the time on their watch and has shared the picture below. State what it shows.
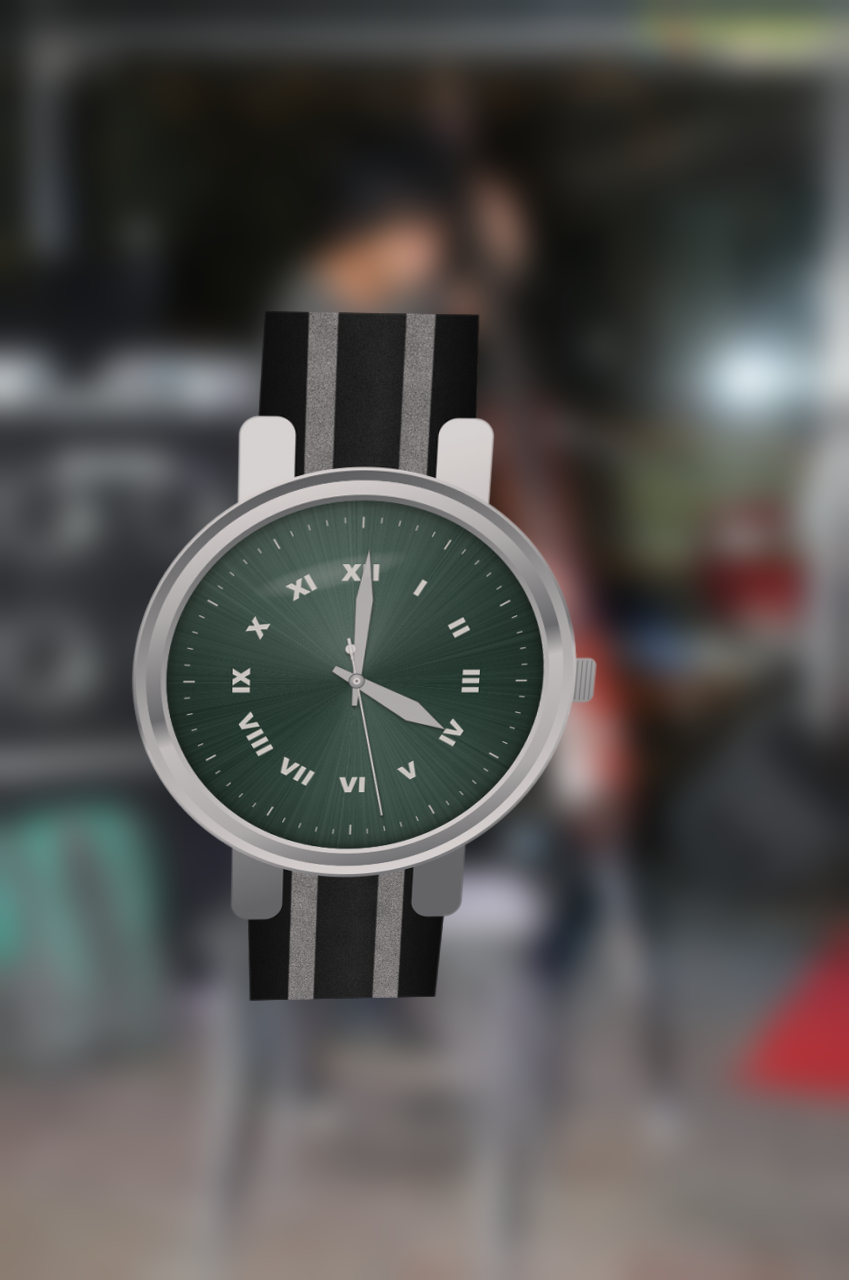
4:00:28
